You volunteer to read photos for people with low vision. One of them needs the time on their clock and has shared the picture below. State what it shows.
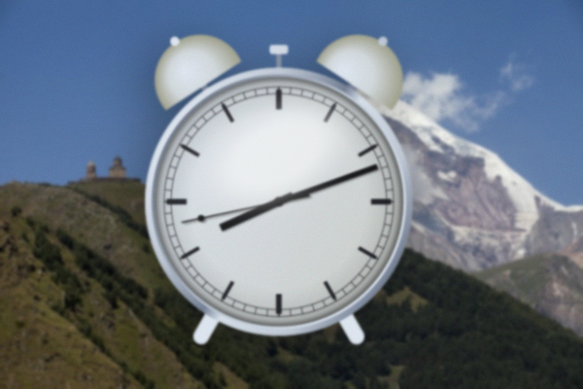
8:11:43
